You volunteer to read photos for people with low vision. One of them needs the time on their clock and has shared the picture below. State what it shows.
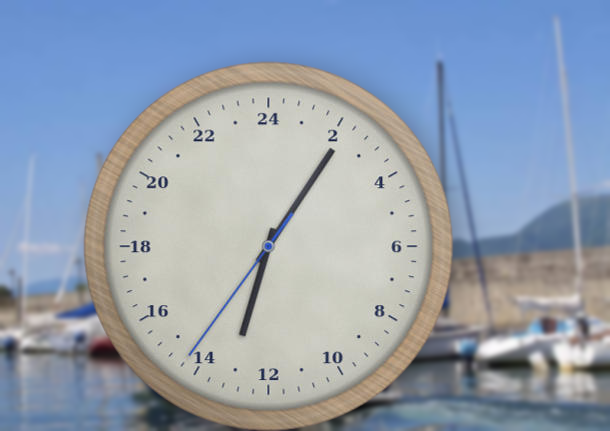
13:05:36
